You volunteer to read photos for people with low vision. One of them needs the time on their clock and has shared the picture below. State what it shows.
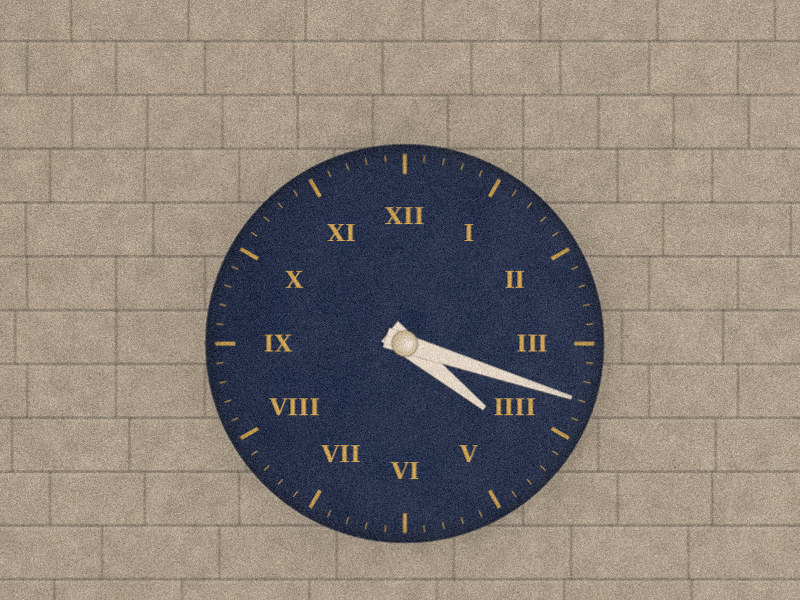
4:18
